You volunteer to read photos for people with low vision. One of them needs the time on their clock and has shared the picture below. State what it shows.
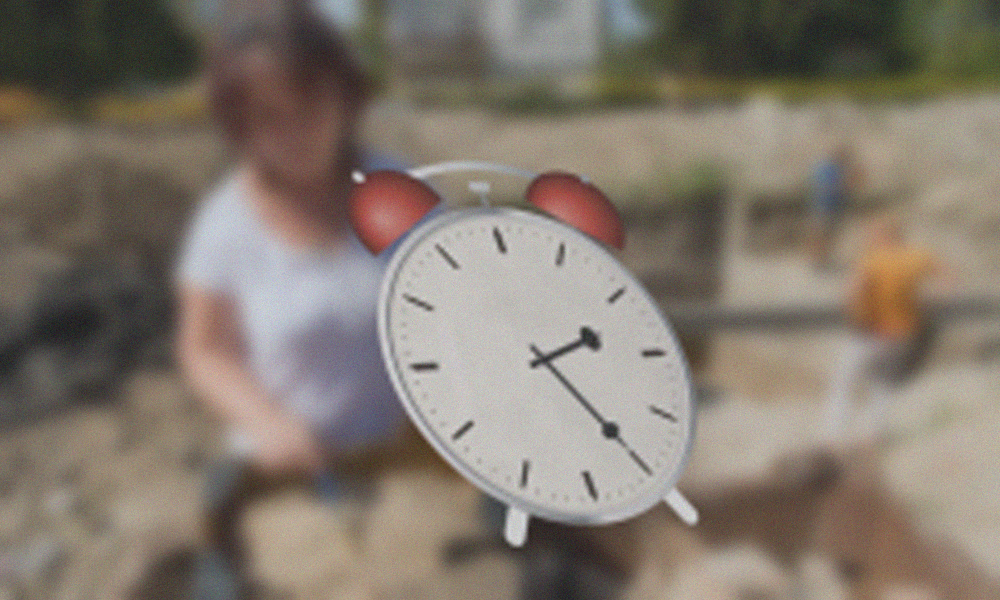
2:25
